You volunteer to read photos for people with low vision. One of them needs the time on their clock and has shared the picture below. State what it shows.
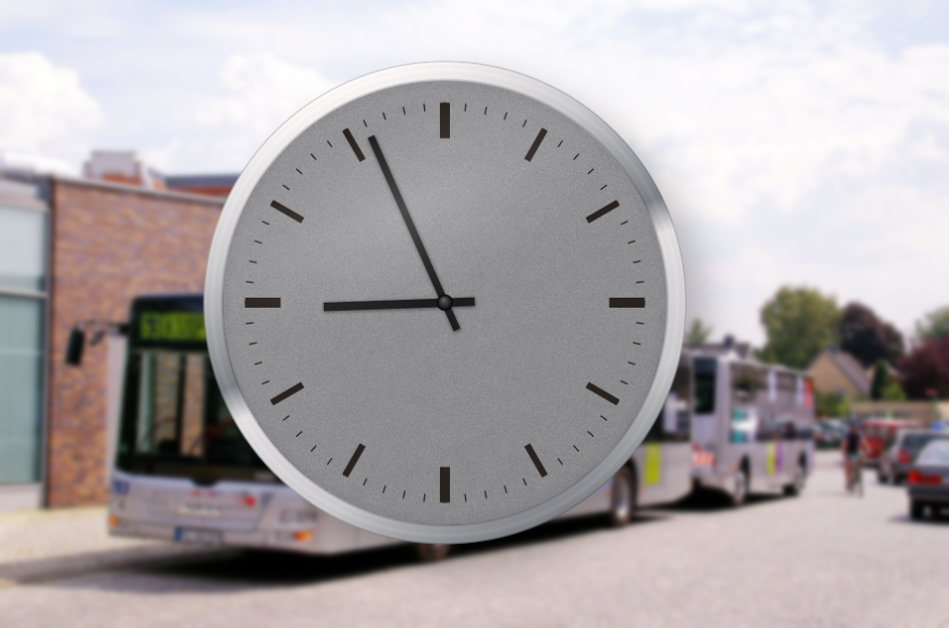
8:56
